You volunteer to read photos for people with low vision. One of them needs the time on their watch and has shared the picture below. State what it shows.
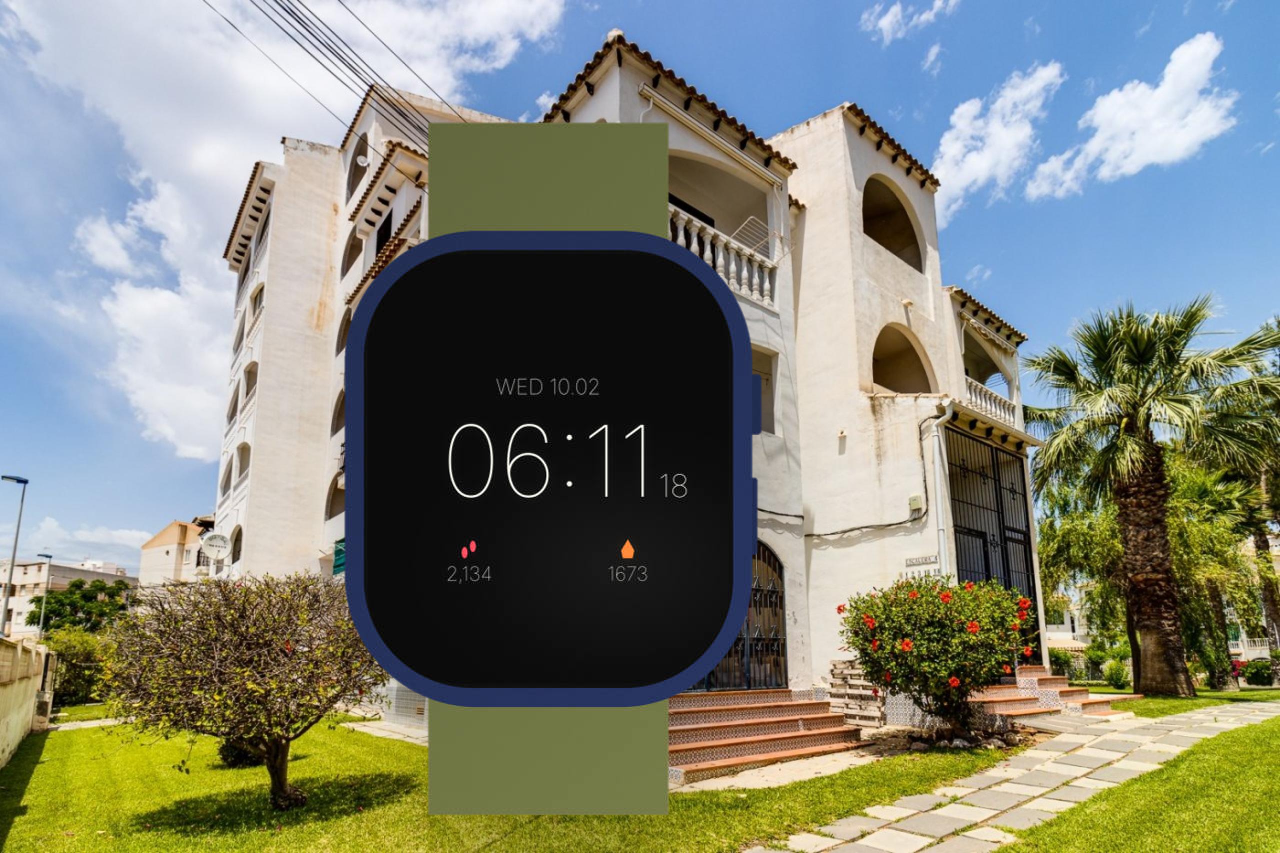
6:11:18
